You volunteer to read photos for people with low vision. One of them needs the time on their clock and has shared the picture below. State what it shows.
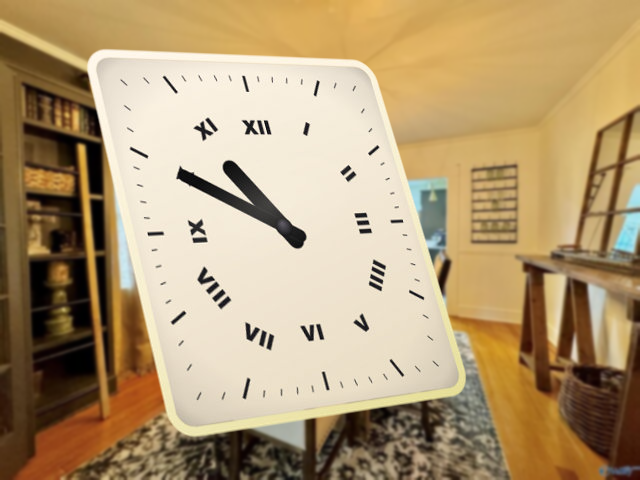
10:50
